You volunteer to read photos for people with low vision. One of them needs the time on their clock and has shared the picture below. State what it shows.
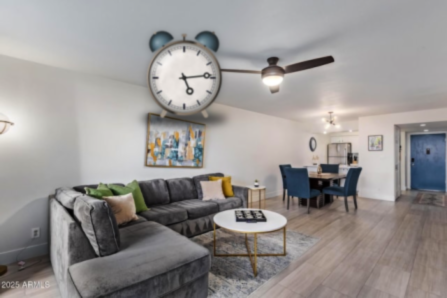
5:14
